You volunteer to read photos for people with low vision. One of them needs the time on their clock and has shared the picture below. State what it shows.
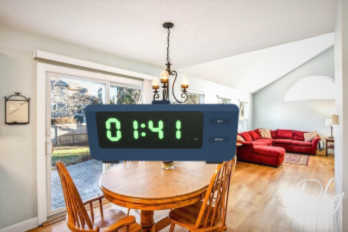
1:41
